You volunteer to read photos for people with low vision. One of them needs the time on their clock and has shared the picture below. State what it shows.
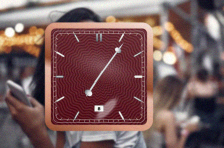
7:06
